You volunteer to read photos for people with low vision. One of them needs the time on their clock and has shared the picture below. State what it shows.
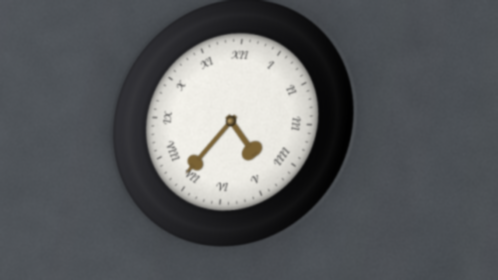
4:36
